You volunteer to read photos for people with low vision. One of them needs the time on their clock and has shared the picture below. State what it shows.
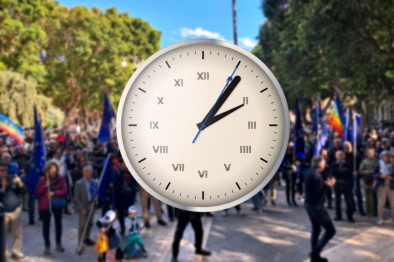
2:06:05
